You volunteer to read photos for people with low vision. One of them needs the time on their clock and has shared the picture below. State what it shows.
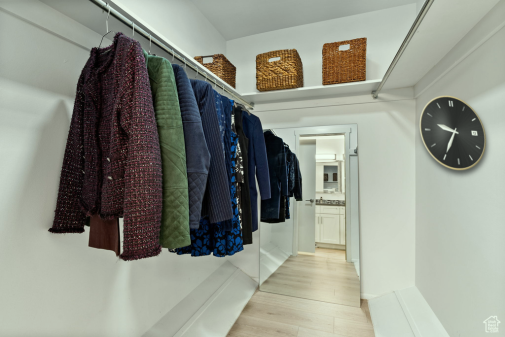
9:35
